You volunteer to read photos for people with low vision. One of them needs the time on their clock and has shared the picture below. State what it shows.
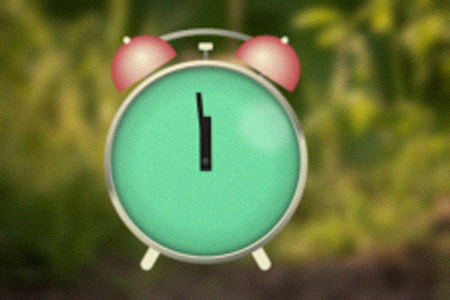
11:59
